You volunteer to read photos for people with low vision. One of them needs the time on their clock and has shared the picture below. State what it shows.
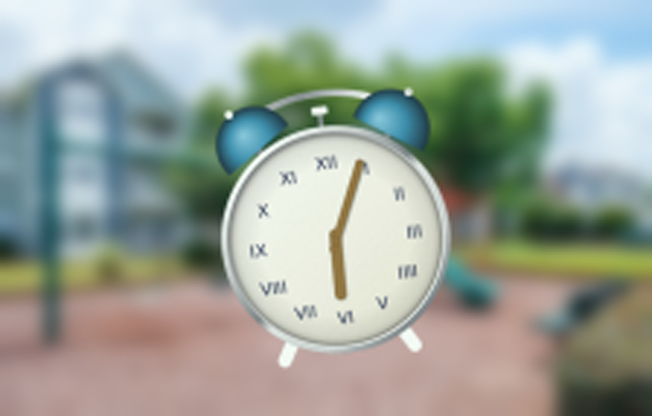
6:04
